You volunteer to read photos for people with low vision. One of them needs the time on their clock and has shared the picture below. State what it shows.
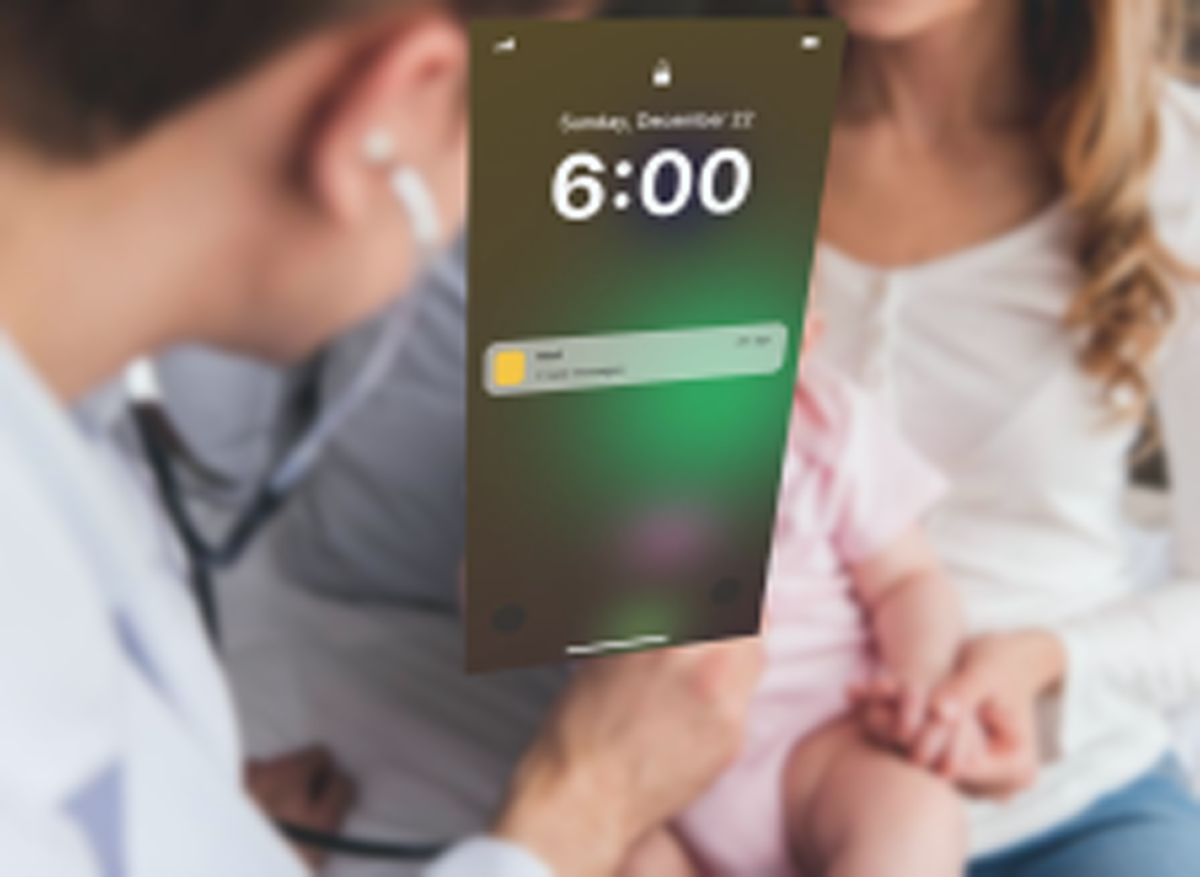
6:00
